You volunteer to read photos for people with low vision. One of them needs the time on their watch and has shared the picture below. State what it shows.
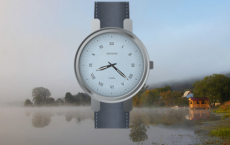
8:22
